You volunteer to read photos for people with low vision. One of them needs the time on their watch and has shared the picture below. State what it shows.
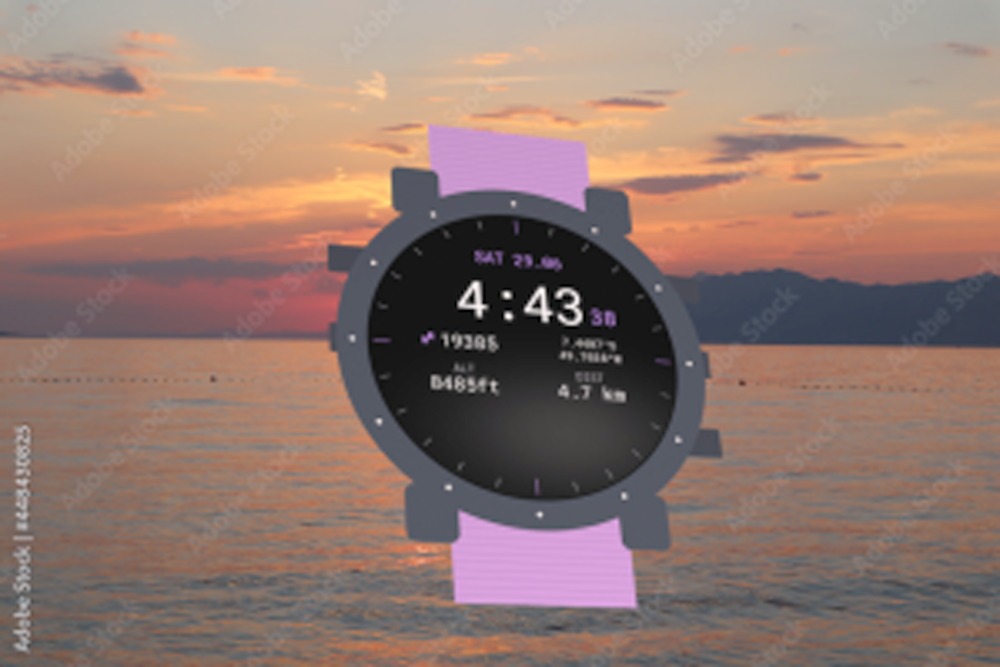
4:43
